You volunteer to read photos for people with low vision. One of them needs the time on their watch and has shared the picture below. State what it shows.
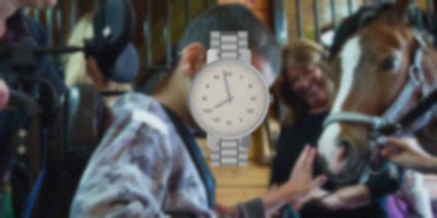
7:58
